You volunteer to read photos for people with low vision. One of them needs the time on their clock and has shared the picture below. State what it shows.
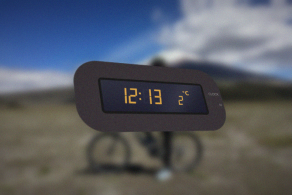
12:13
